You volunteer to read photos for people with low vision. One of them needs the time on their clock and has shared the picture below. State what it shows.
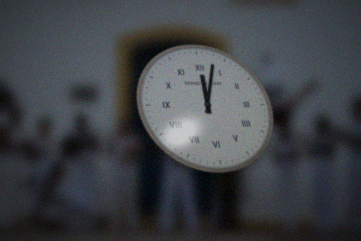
12:03
